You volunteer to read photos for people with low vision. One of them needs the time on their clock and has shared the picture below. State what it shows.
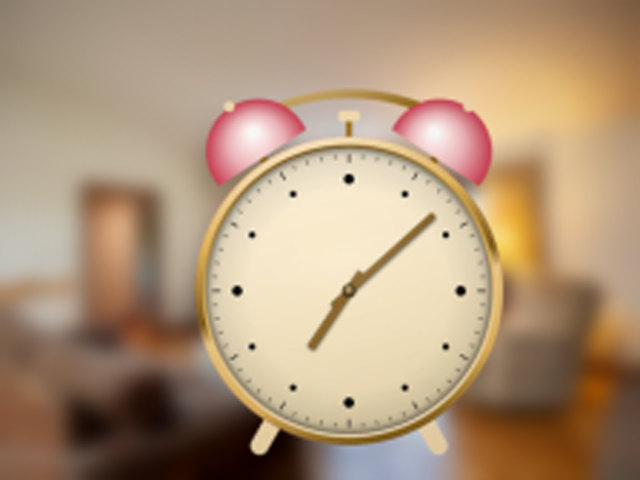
7:08
